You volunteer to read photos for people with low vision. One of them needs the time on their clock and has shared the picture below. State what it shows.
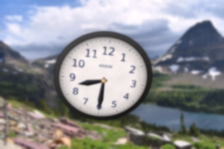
8:30
